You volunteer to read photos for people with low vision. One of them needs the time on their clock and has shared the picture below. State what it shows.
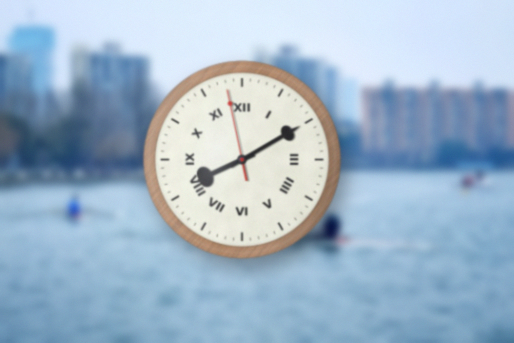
8:09:58
